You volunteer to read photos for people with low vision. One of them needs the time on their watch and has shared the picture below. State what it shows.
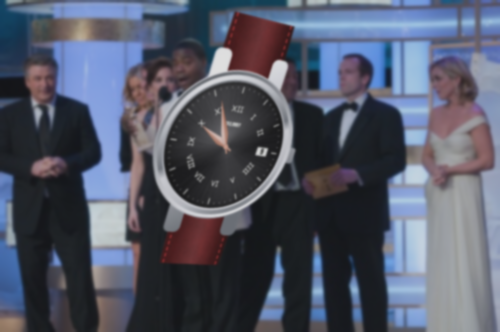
9:56
